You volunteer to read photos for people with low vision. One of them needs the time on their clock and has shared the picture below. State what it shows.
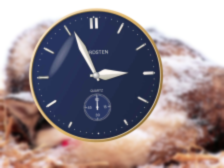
2:56
